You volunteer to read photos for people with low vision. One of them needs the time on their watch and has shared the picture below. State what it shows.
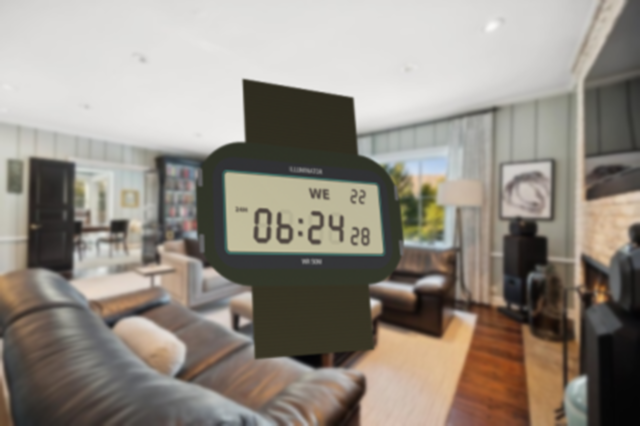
6:24:28
